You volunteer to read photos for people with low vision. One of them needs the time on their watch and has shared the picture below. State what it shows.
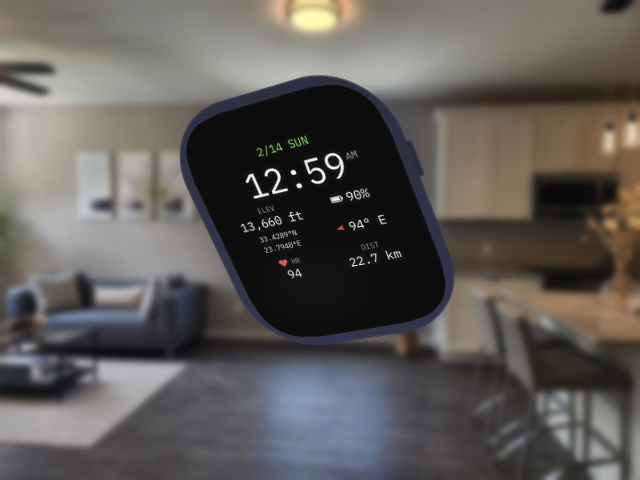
12:59
